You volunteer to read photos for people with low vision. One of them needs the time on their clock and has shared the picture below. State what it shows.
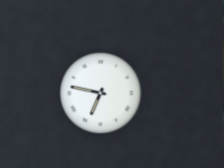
6:47
